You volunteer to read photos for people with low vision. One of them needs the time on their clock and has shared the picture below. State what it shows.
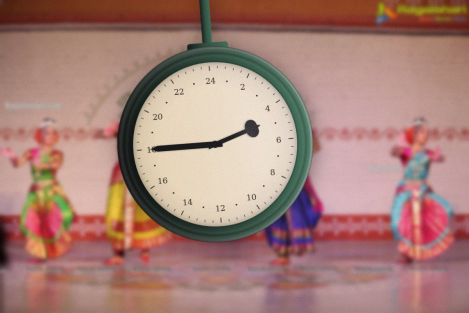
4:45
